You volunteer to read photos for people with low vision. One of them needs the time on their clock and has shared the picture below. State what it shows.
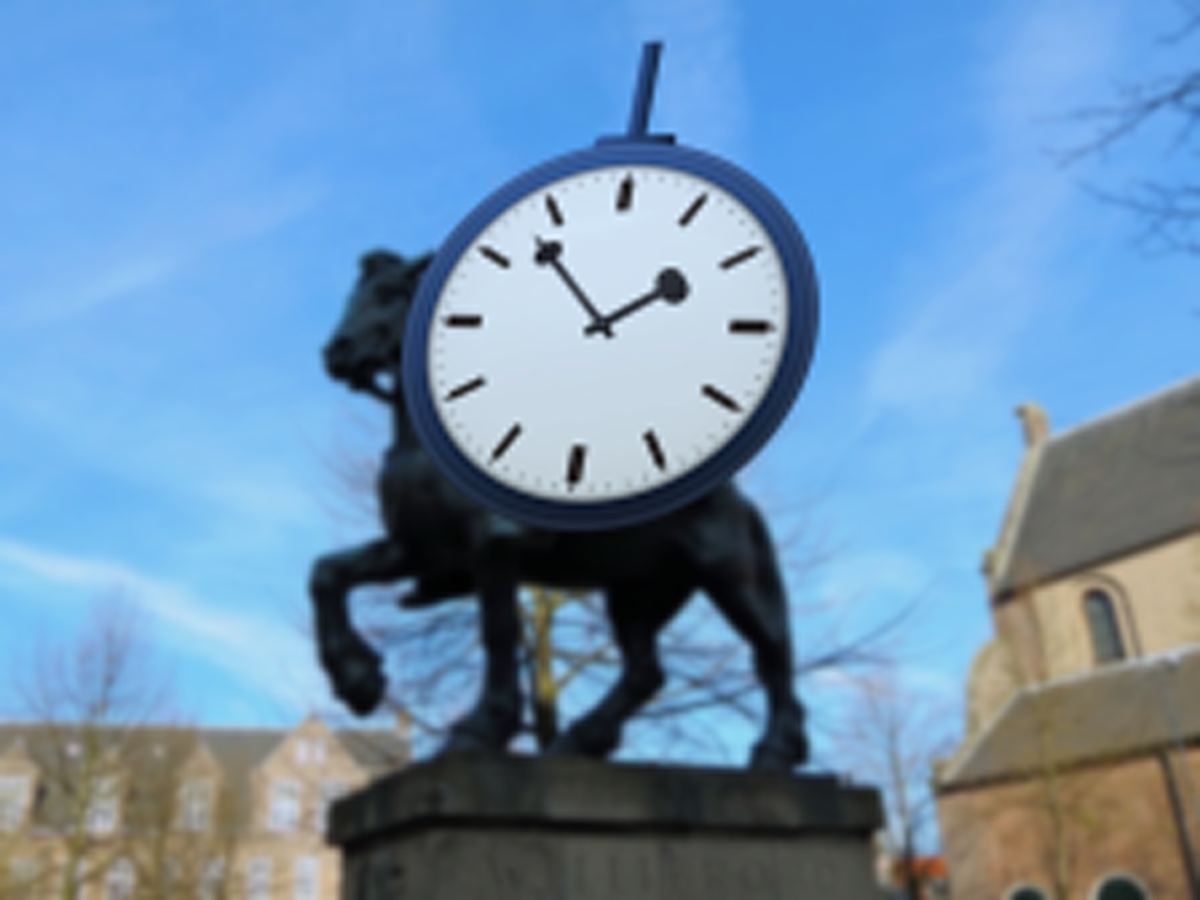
1:53
